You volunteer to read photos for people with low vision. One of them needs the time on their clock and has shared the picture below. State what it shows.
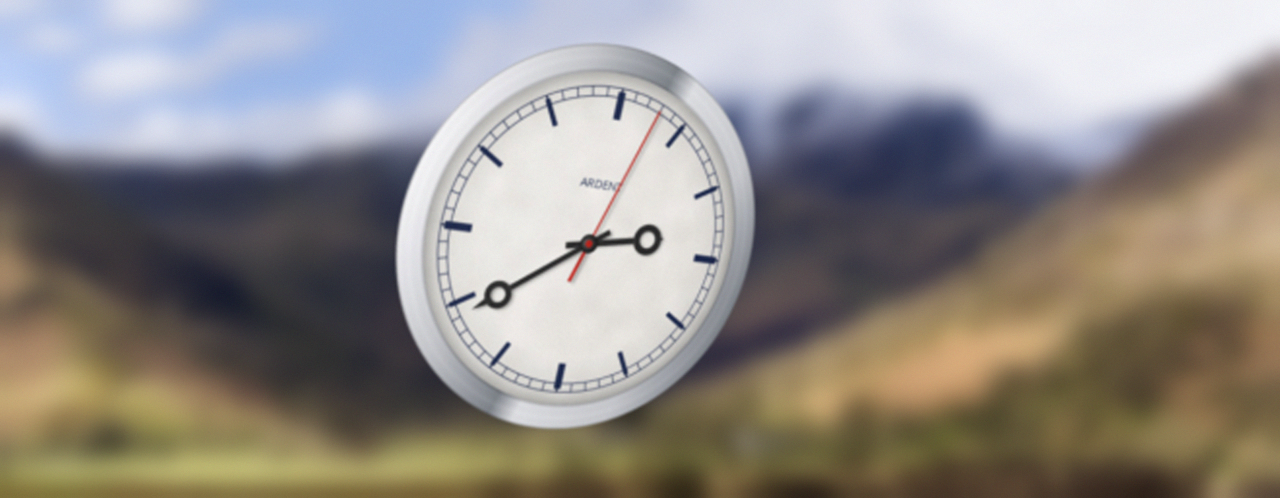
2:39:03
